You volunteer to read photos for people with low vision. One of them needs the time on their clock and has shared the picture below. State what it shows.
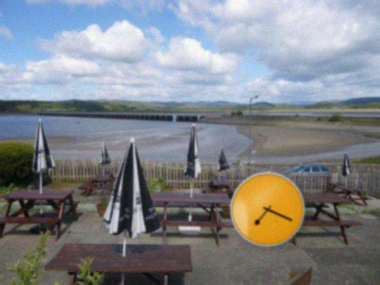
7:19
